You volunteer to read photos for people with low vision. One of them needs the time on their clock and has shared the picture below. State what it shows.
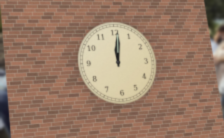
12:01
